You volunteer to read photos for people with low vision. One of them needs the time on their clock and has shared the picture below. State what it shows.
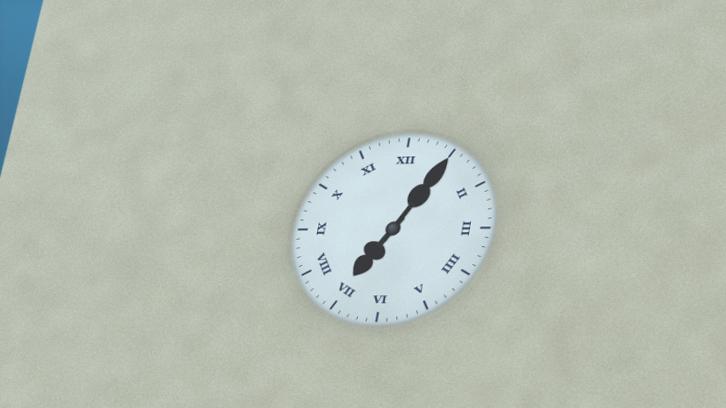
7:05
